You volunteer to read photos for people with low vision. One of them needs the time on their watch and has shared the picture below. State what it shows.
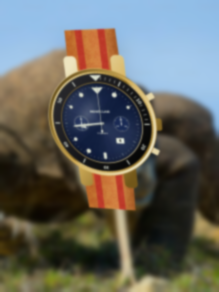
8:44
